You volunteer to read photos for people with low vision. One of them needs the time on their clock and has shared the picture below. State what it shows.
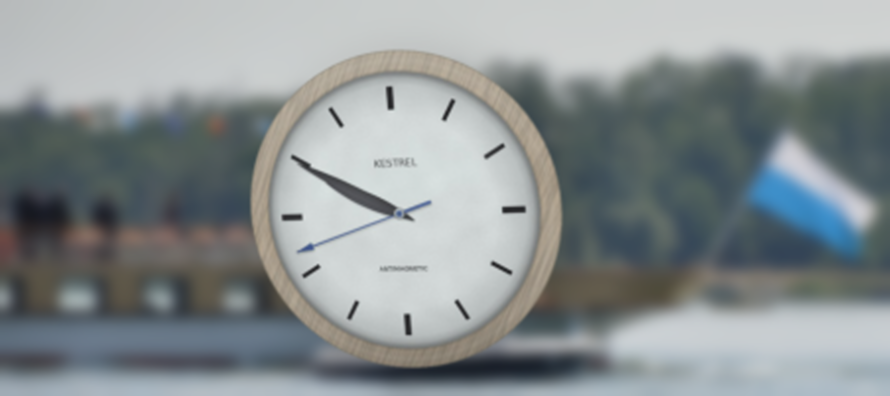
9:49:42
